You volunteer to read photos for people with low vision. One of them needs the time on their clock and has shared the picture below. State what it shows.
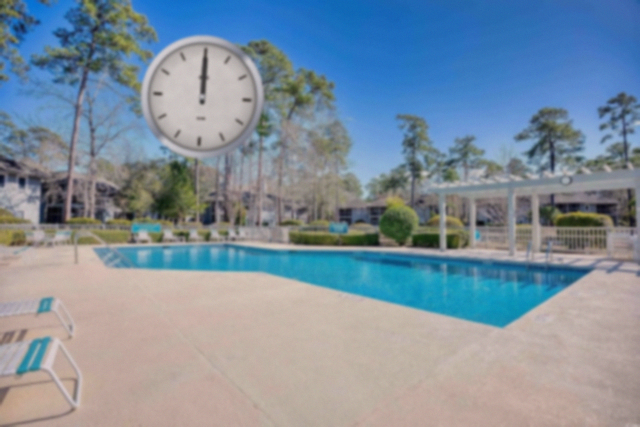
12:00
